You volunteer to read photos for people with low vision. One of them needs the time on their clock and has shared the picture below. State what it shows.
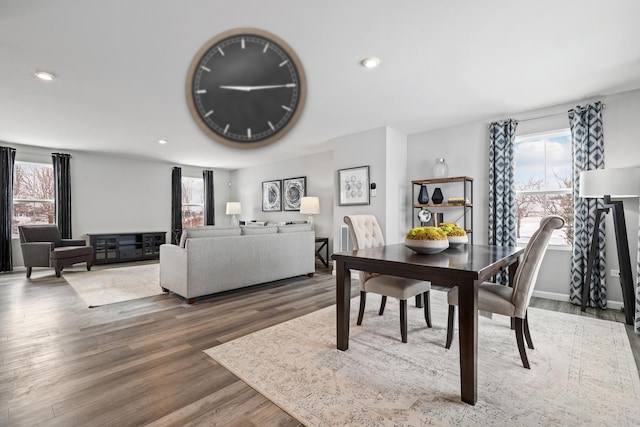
9:15
